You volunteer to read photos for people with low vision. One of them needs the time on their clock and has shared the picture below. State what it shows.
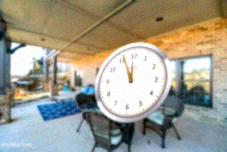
11:56
